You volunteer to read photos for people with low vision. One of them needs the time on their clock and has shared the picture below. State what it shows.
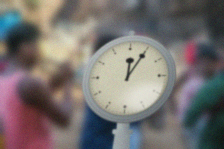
12:05
